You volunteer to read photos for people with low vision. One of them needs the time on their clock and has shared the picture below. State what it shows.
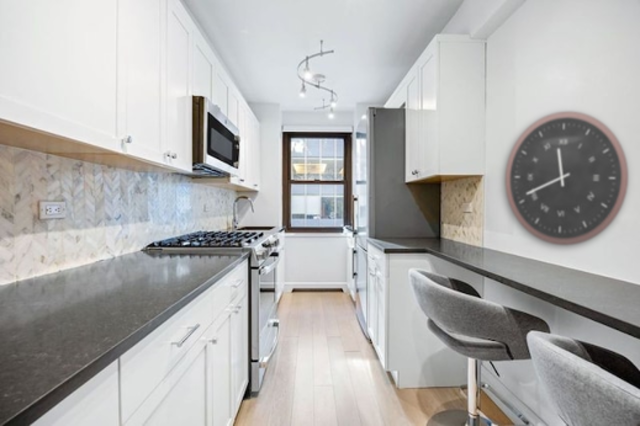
11:41
